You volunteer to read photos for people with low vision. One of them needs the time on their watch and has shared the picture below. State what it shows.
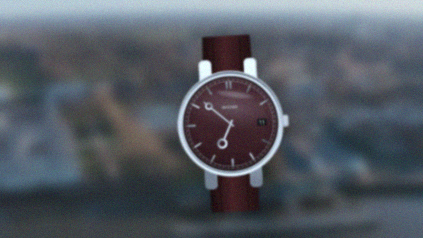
6:52
